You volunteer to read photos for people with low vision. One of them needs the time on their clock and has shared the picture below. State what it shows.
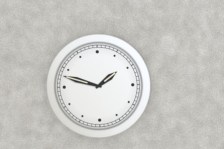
1:48
